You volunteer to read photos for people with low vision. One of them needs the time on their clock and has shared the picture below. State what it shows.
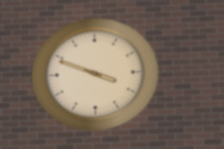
3:49
